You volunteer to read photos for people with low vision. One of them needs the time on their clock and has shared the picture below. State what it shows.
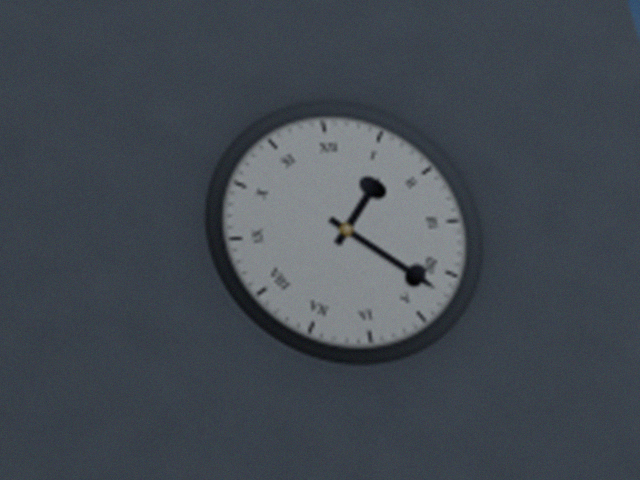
1:22
